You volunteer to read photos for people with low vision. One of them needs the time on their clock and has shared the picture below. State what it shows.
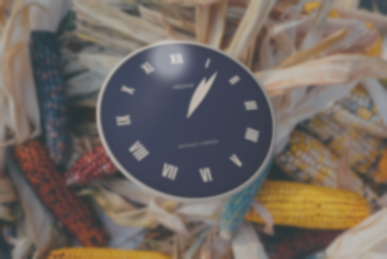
1:07
